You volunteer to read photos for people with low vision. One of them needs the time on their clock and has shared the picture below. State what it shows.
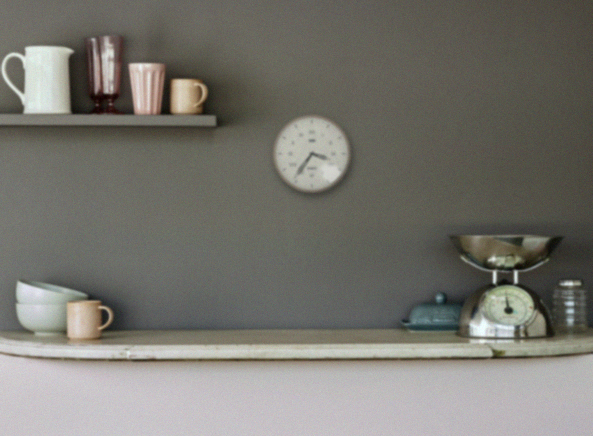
3:36
